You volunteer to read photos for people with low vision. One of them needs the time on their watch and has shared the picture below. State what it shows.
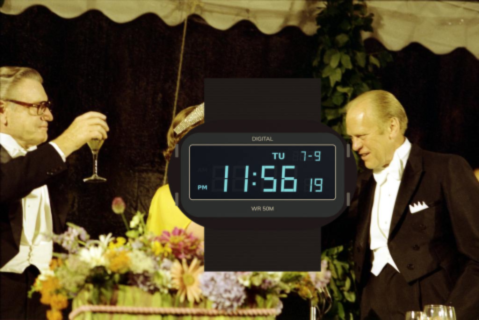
11:56:19
